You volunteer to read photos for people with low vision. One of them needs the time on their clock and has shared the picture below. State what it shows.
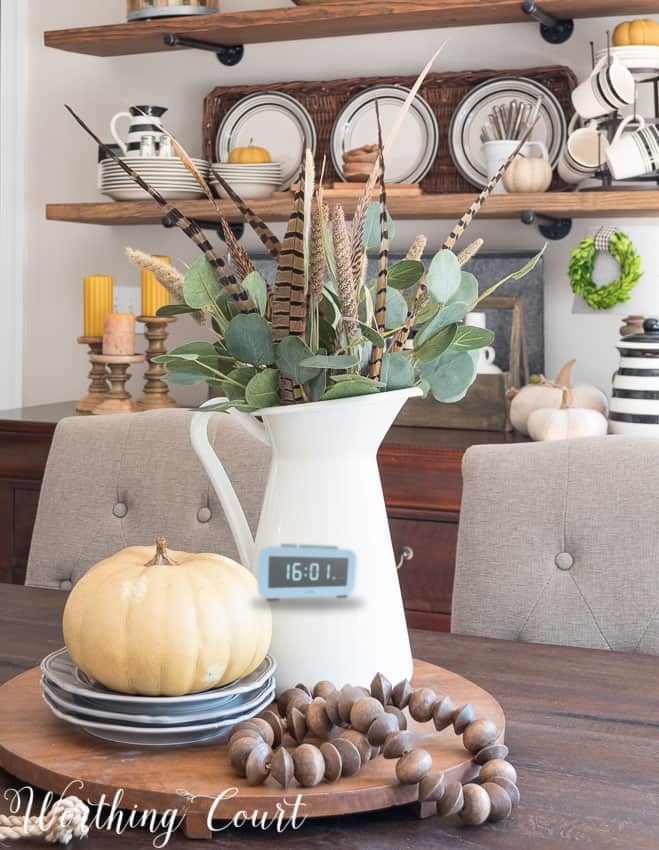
16:01
